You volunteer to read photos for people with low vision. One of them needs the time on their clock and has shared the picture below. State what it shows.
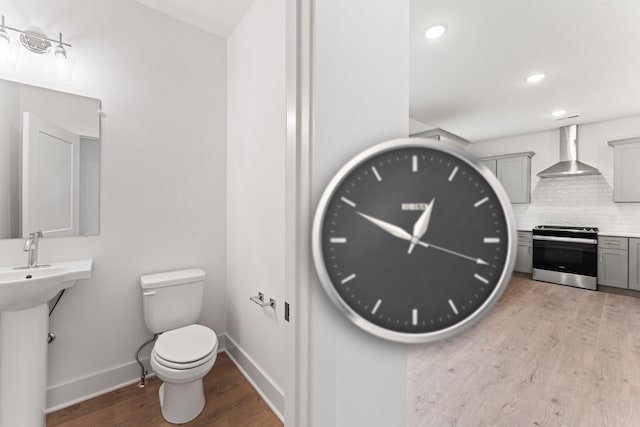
12:49:18
